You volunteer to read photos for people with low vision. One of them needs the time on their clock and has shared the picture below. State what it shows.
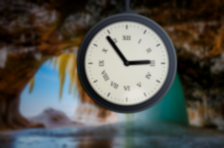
2:54
